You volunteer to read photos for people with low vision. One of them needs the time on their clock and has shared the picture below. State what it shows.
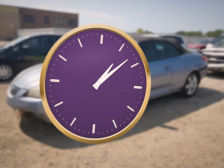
1:08
